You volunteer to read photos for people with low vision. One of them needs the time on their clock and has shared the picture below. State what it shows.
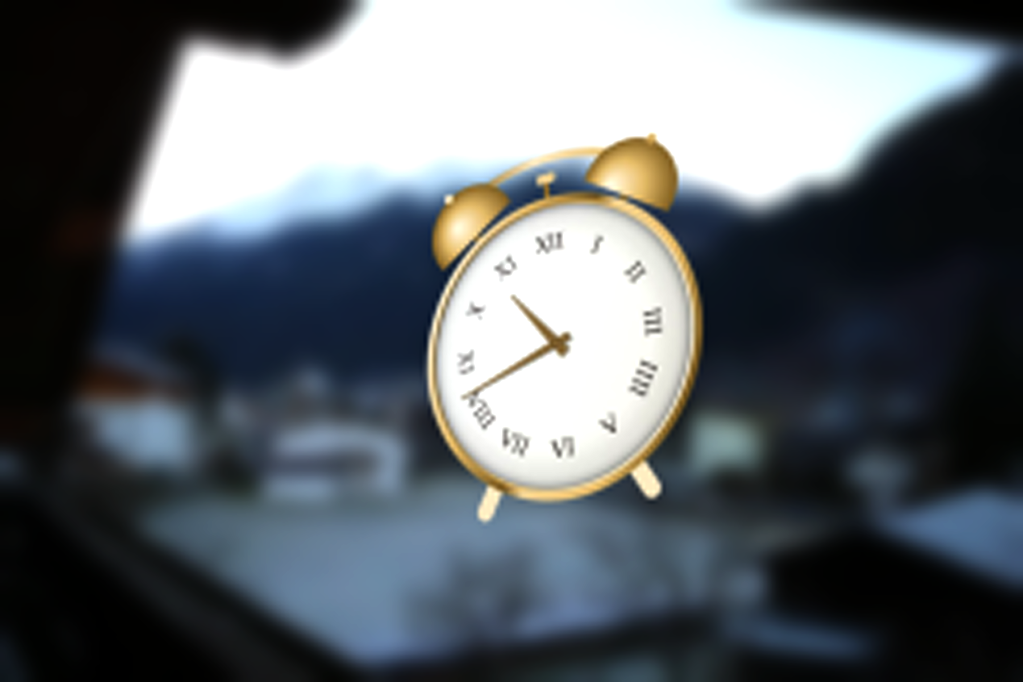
10:42
